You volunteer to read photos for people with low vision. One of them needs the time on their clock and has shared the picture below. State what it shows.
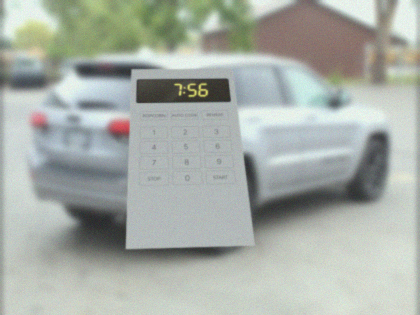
7:56
